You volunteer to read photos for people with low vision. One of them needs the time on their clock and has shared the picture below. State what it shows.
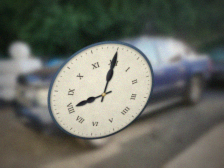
8:00
